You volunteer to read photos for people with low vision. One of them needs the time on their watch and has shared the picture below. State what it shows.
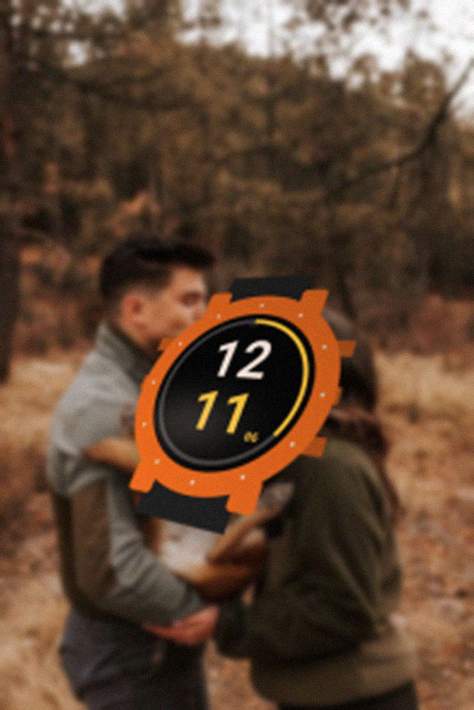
12:11
